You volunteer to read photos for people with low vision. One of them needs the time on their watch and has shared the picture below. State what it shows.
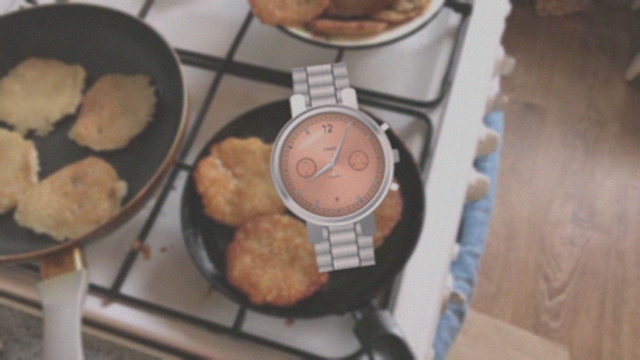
8:05
